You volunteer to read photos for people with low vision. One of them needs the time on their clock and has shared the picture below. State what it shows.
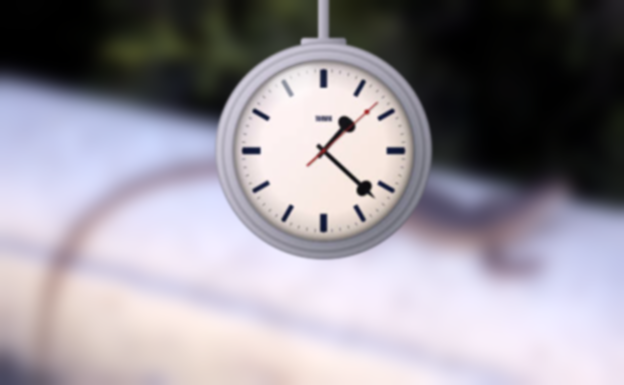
1:22:08
